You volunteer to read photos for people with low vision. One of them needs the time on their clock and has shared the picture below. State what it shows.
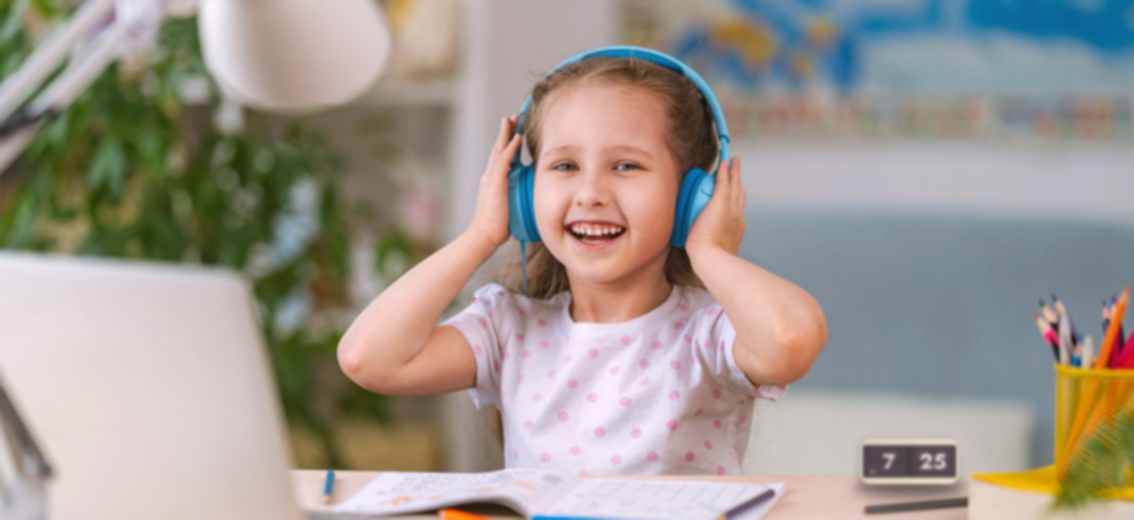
7:25
